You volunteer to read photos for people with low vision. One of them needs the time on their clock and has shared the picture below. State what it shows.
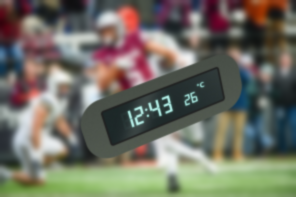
12:43
